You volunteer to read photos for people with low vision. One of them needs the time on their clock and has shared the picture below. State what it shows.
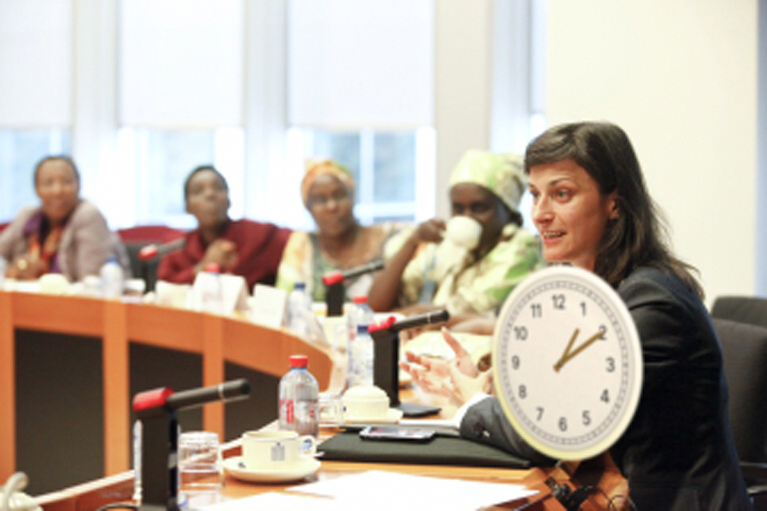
1:10
